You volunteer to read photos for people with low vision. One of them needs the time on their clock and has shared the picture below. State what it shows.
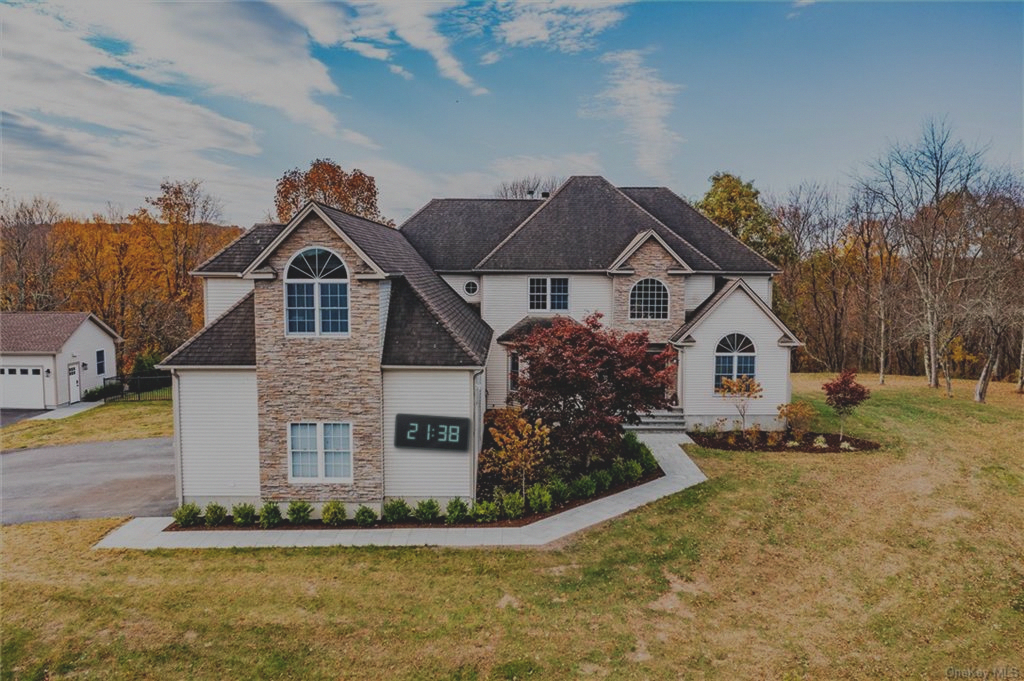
21:38
